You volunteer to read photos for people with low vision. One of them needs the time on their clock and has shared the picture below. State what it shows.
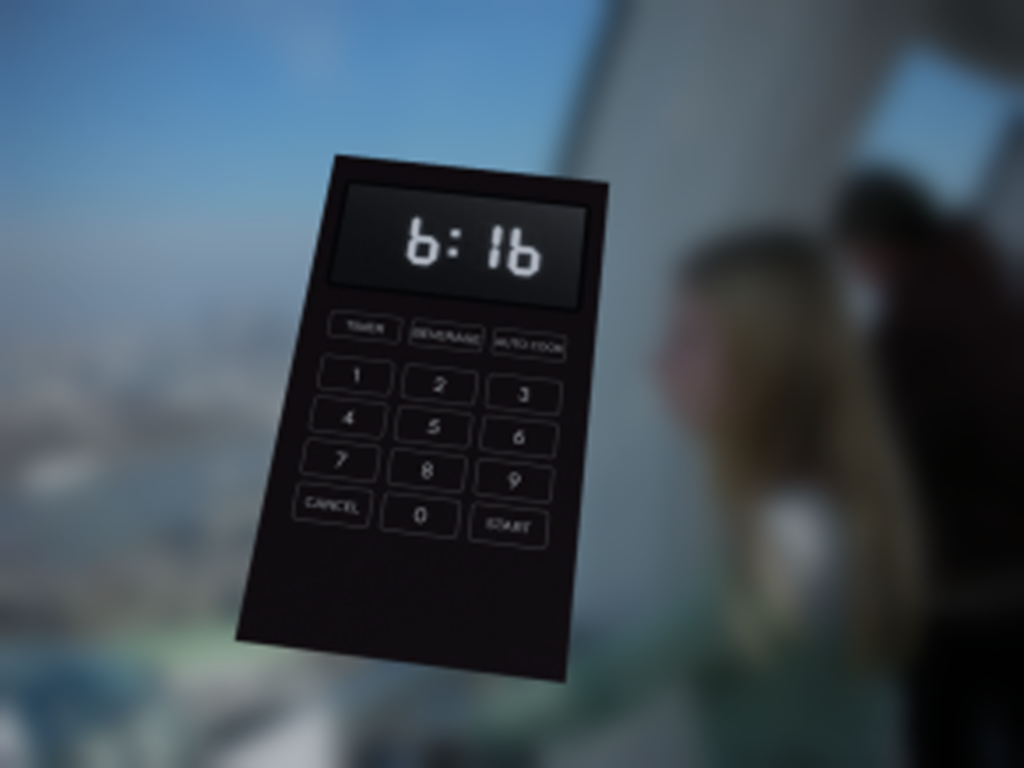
6:16
